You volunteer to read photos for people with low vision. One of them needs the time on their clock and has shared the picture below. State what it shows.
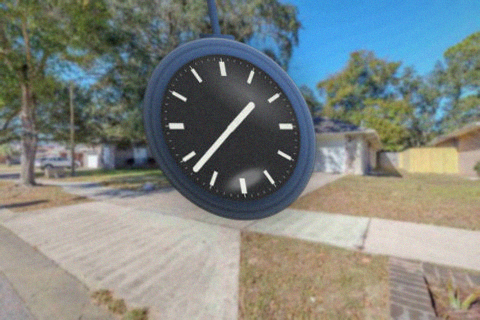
1:38
